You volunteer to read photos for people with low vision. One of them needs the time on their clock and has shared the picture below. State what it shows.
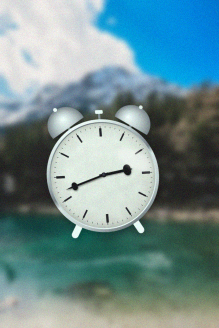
2:42
